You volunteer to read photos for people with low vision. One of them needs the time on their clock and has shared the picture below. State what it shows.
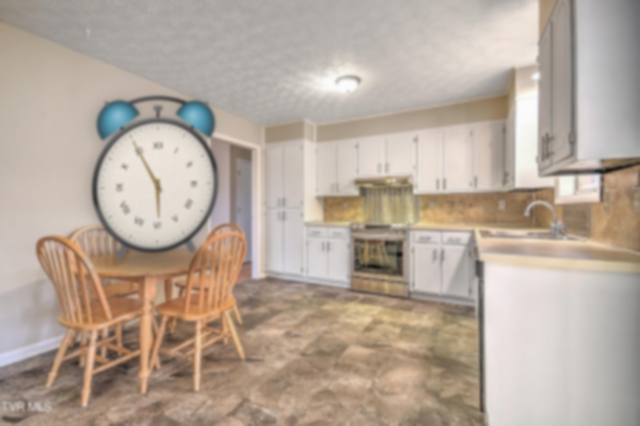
5:55
